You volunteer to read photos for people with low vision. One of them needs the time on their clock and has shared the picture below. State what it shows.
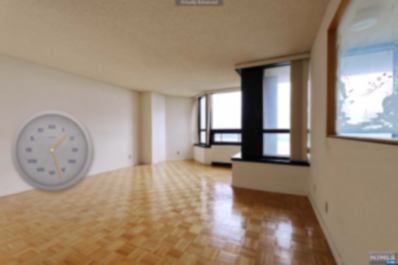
1:27
